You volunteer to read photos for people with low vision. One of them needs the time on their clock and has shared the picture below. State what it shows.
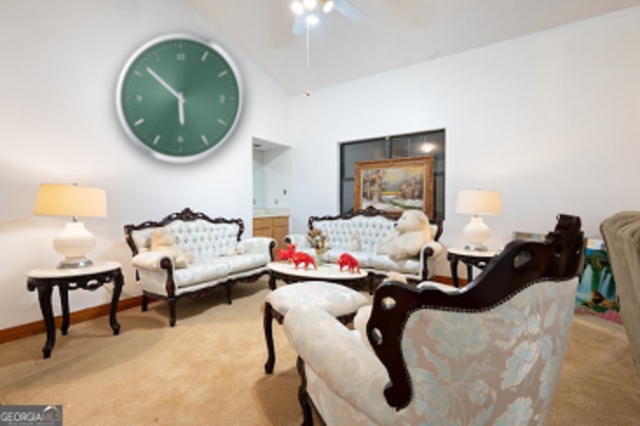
5:52
